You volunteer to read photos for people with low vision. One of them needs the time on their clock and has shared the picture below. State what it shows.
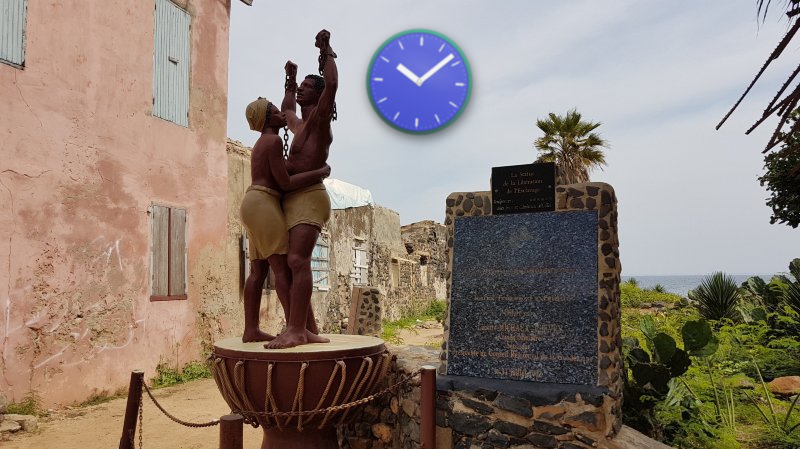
10:08
